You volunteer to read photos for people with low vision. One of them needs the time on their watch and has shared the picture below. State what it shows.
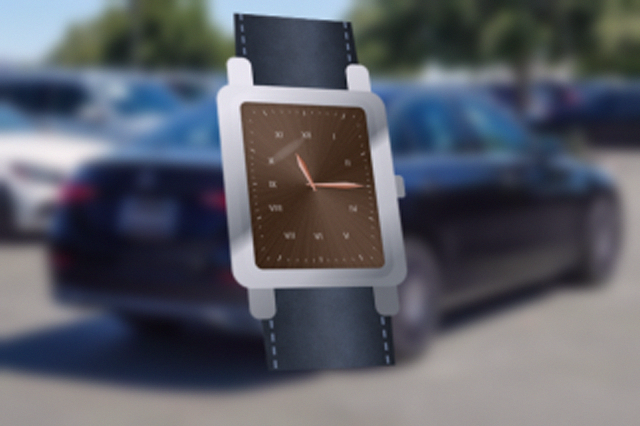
11:15
